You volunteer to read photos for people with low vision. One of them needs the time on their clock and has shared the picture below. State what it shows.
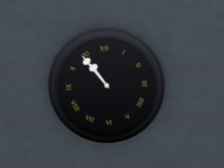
10:54
